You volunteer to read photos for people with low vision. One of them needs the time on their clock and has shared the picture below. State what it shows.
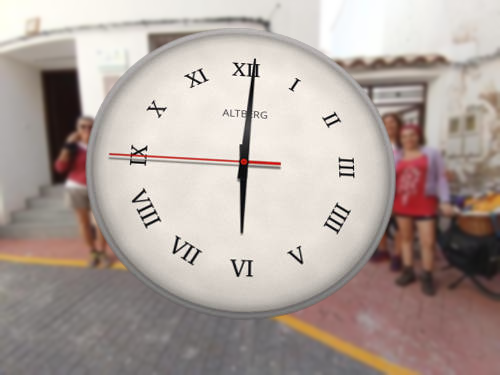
6:00:45
